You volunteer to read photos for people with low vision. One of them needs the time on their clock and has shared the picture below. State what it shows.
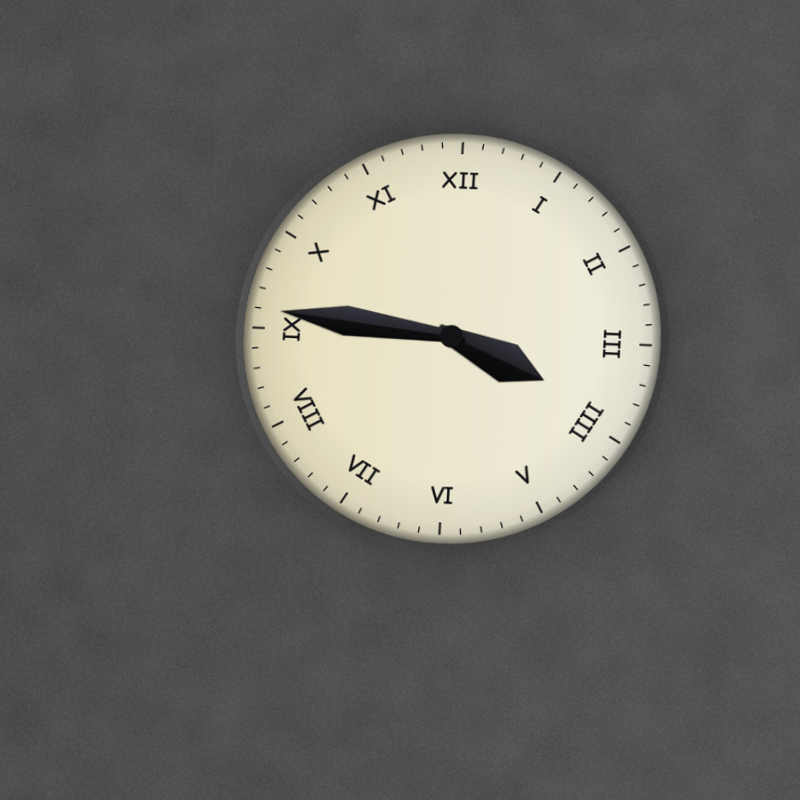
3:46
